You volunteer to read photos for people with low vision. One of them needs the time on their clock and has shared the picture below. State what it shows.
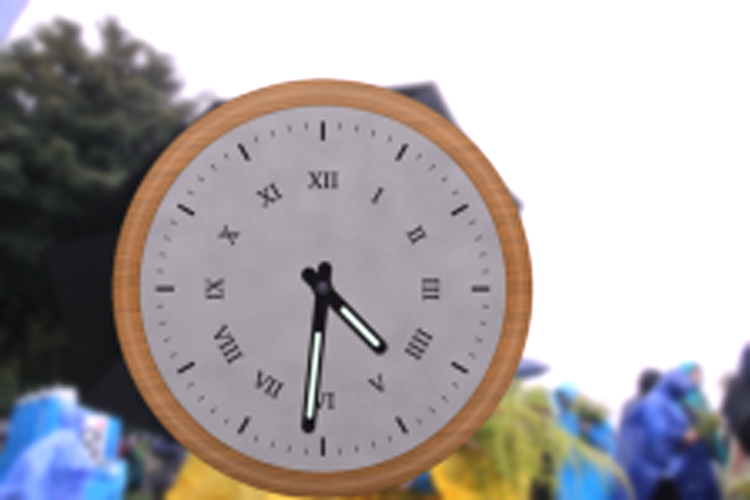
4:31
